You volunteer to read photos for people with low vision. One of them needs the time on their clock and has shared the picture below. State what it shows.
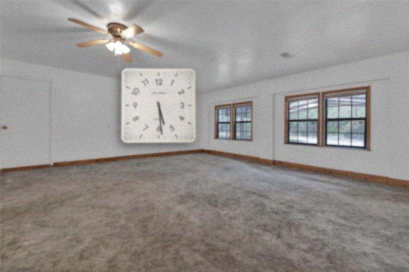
5:29
